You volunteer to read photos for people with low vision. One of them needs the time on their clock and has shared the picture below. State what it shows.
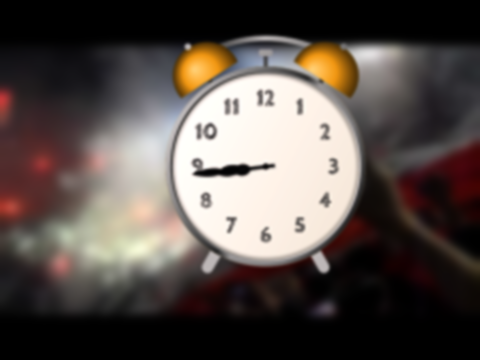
8:44
